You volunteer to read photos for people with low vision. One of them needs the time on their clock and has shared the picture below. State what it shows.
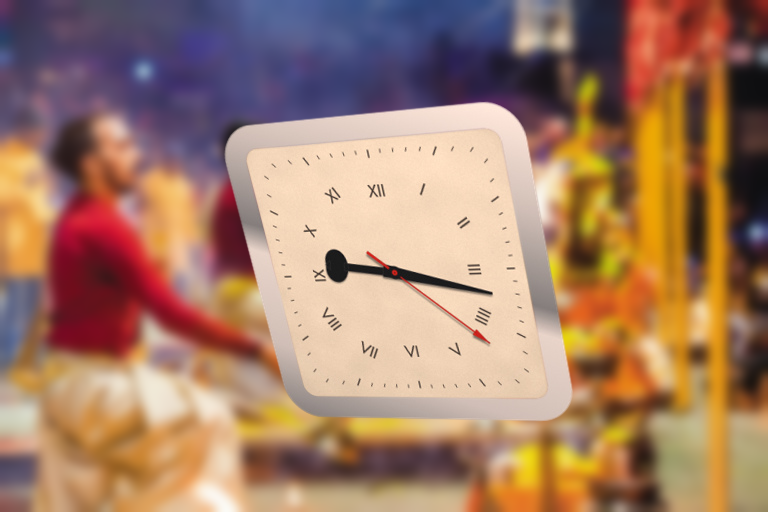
9:17:22
